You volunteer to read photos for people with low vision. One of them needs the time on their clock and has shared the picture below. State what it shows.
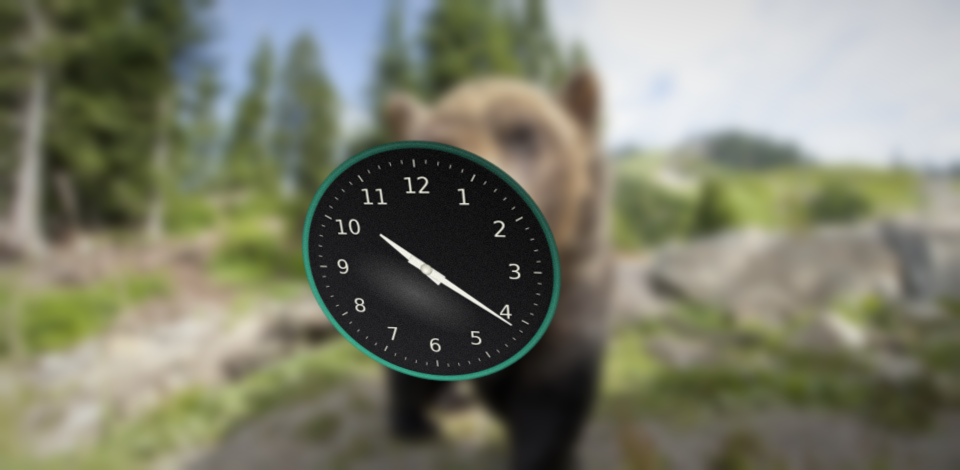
10:21
